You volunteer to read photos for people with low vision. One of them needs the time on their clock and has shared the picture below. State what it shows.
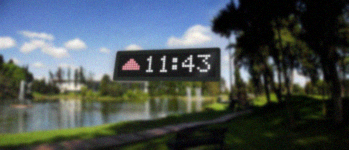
11:43
